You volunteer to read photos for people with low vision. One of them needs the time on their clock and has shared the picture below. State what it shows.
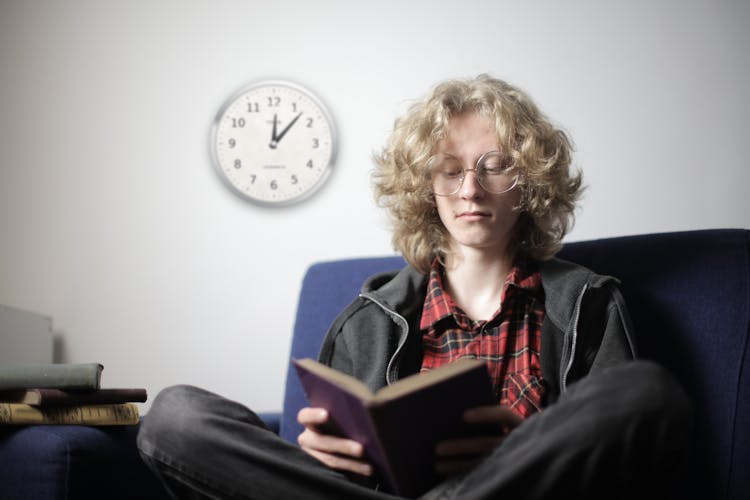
12:07
